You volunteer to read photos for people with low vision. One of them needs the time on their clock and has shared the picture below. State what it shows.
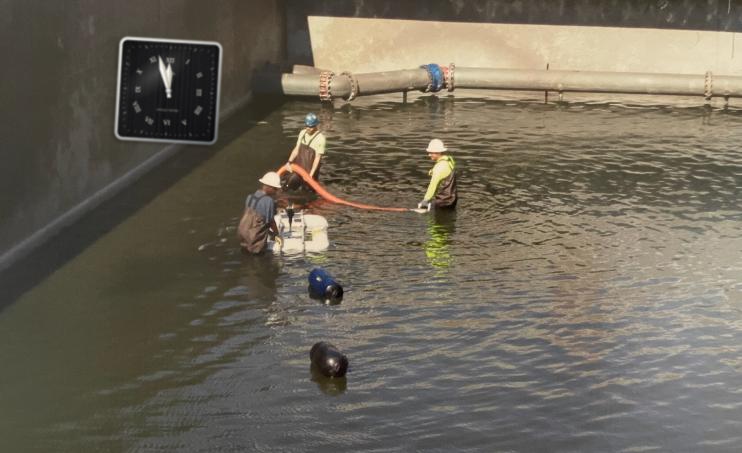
11:57
